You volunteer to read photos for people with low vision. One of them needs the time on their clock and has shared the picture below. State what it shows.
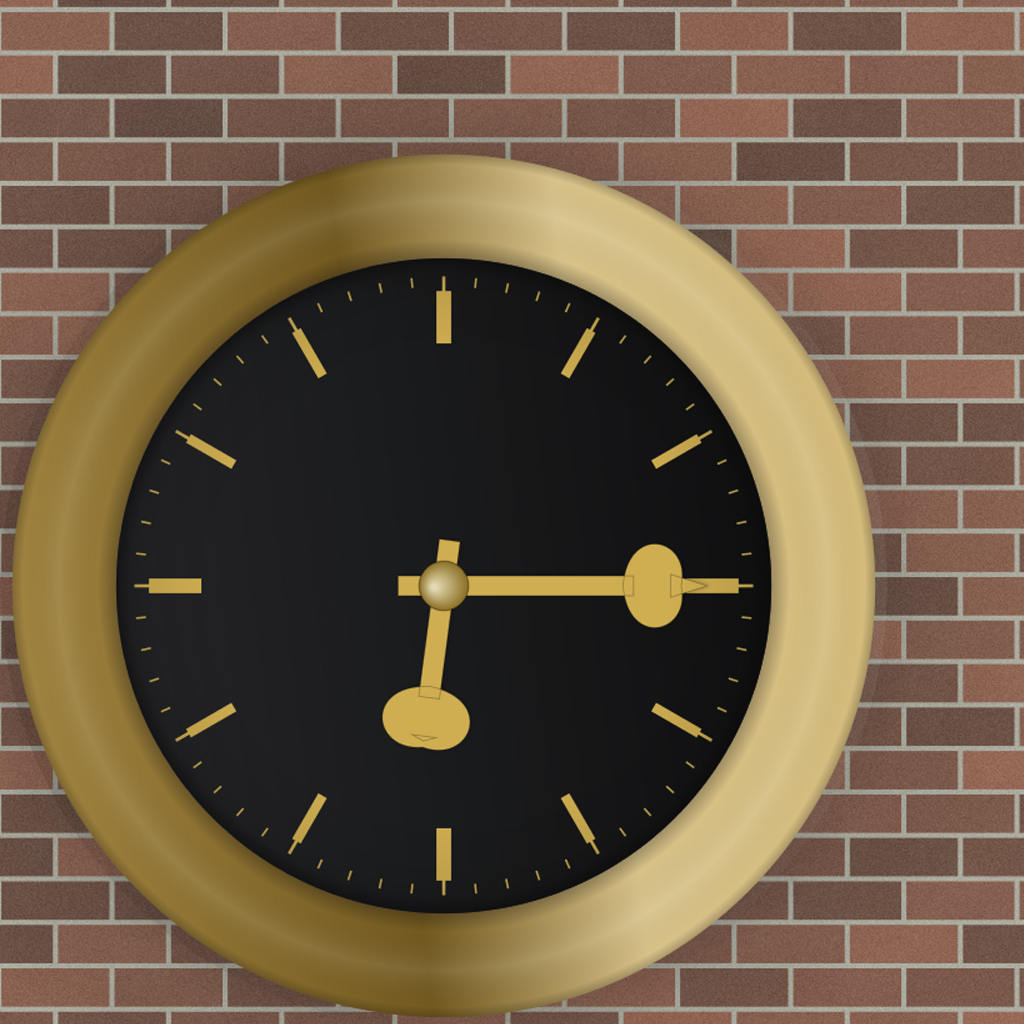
6:15
